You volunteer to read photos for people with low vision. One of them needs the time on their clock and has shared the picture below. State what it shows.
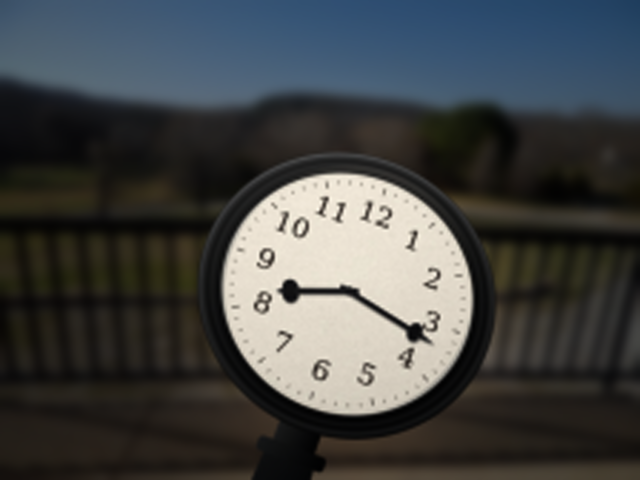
8:17
